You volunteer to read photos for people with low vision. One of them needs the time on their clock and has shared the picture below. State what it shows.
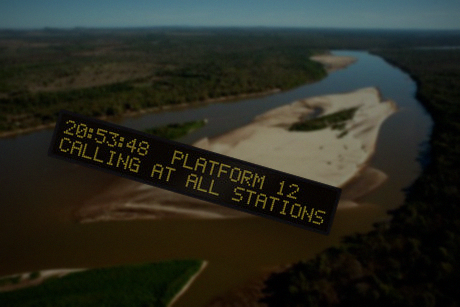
20:53:48
